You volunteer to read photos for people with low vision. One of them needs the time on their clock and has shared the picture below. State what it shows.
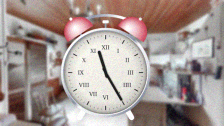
11:25
